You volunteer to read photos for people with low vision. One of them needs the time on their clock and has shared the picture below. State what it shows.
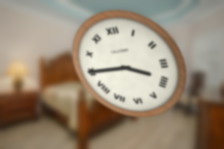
3:45
